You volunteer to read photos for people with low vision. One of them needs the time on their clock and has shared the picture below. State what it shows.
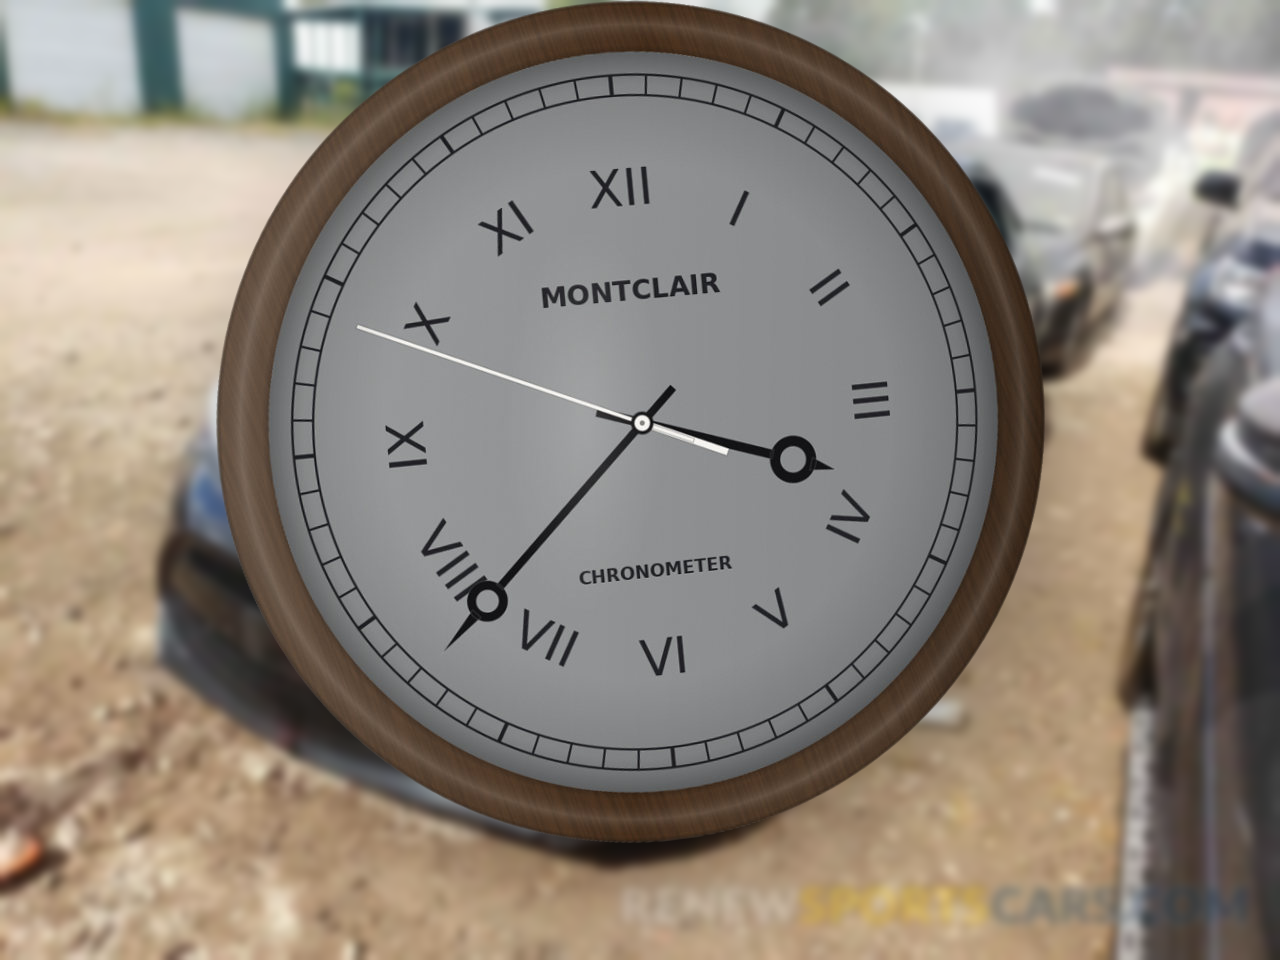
3:37:49
